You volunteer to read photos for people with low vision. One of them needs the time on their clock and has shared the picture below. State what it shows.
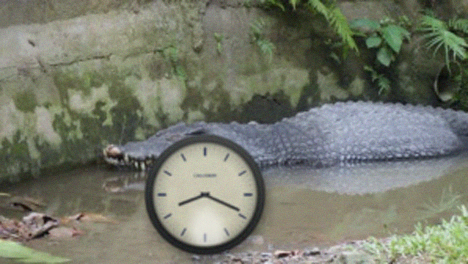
8:19
